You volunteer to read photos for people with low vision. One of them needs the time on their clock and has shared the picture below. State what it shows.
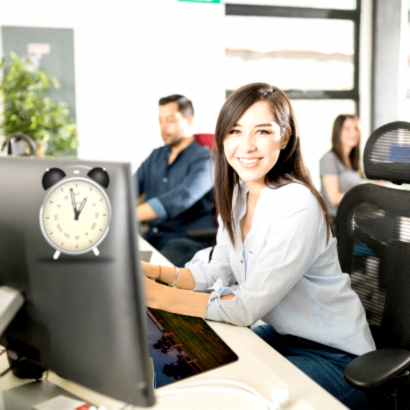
12:58
